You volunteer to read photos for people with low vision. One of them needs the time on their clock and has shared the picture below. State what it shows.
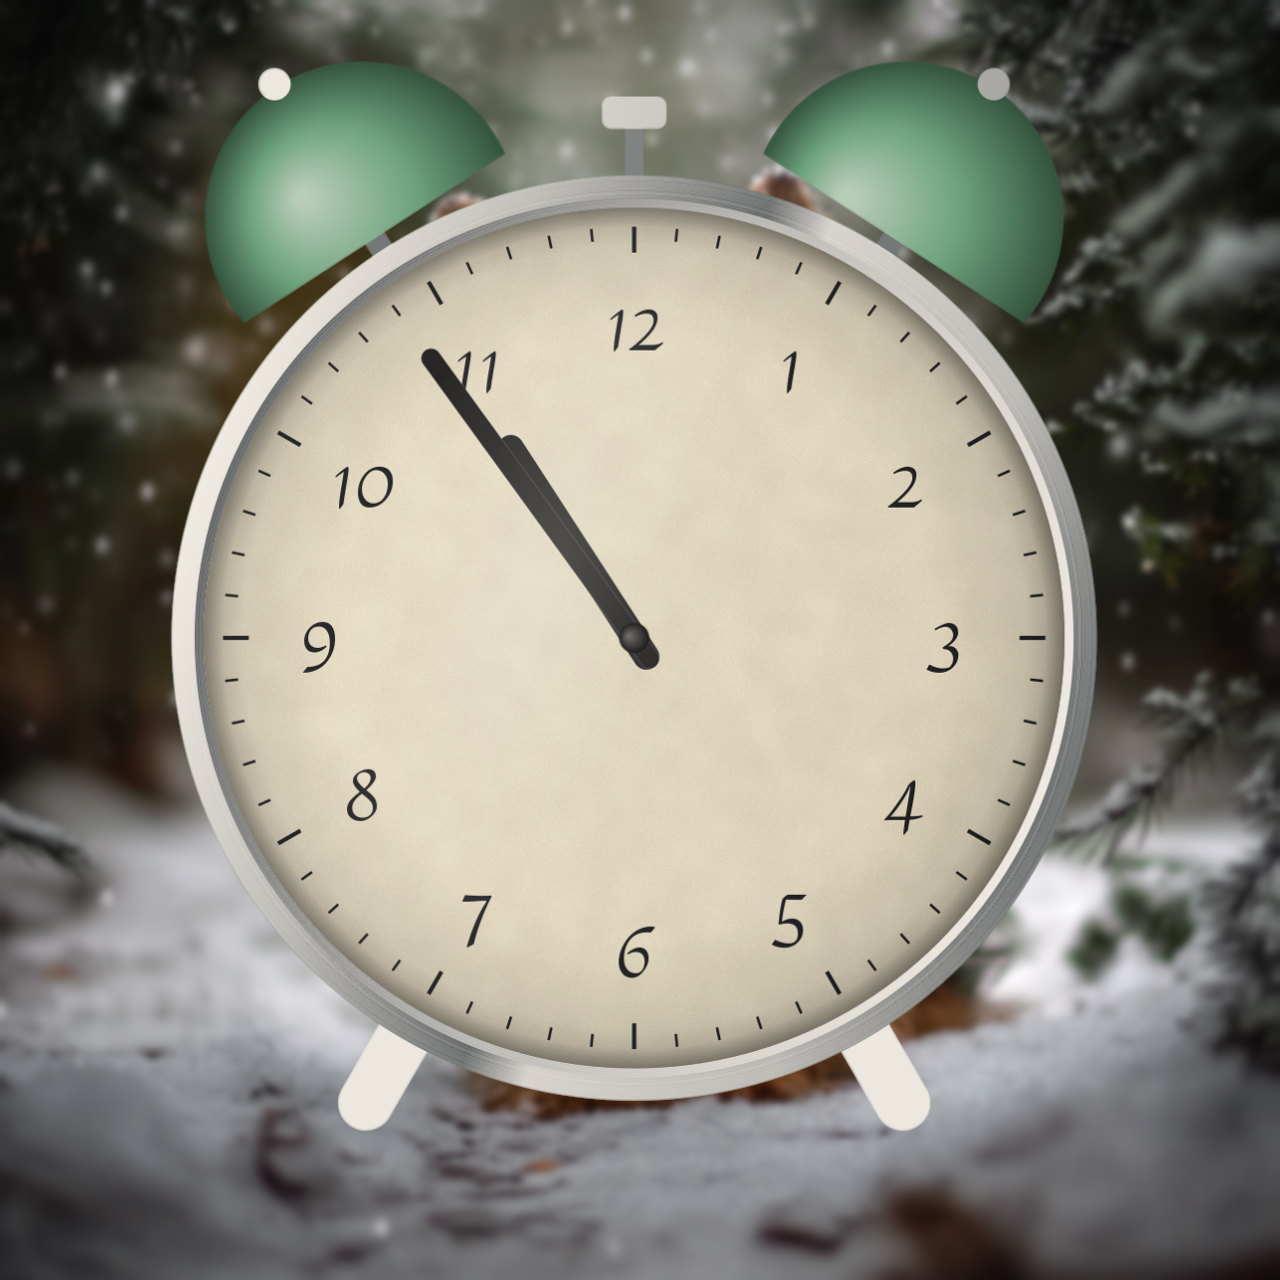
10:54
